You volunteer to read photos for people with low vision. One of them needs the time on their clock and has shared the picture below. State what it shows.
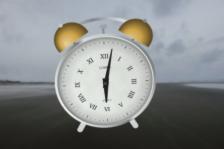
6:02
